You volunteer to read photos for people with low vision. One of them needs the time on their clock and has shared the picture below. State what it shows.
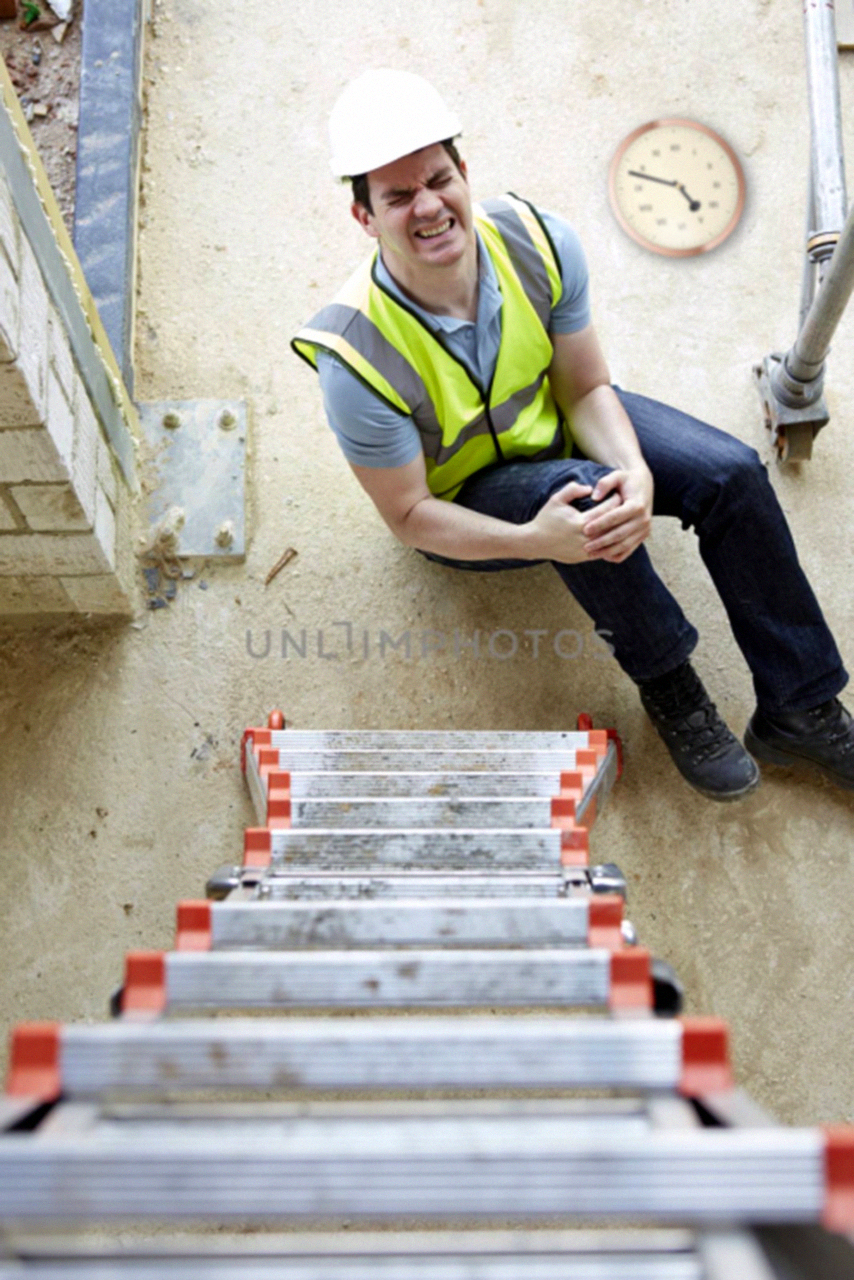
4:48
